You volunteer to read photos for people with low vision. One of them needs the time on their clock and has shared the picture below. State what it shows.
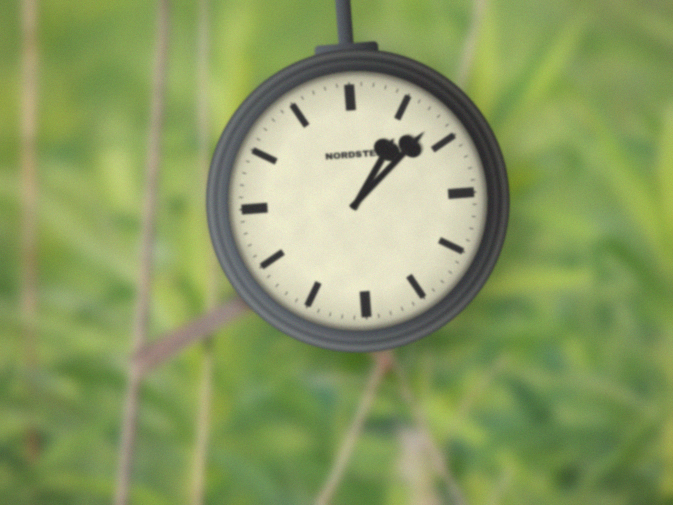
1:08
